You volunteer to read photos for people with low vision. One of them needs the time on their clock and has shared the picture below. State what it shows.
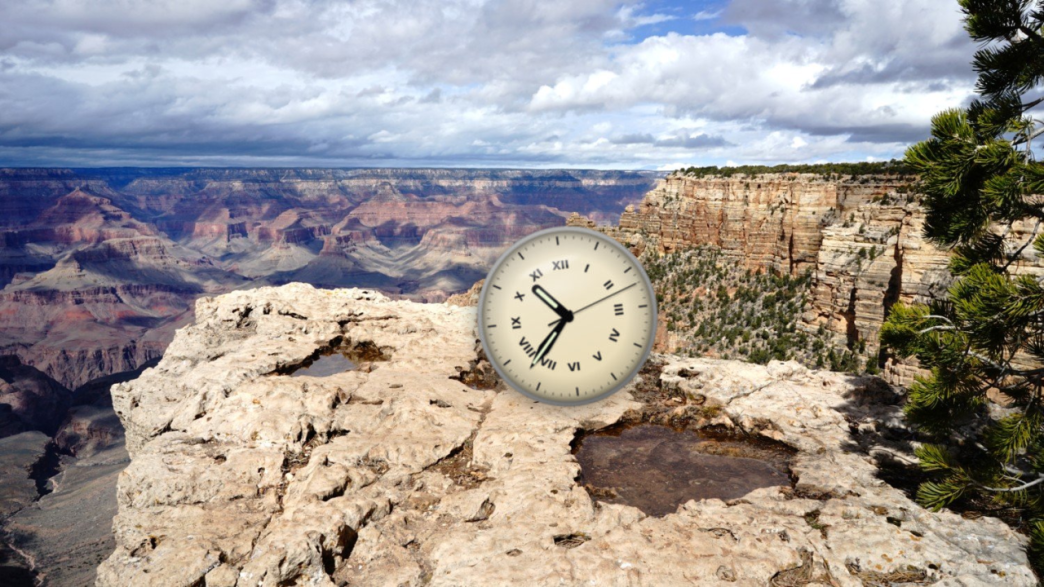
10:37:12
